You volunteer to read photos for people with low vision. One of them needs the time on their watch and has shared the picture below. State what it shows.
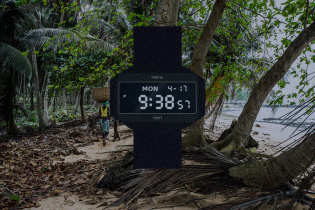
9:38:57
